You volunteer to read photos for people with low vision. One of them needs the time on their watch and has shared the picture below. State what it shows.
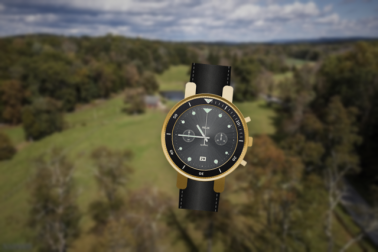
10:45
